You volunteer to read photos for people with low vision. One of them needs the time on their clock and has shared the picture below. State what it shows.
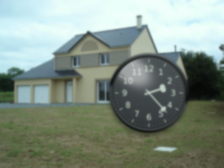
2:23
